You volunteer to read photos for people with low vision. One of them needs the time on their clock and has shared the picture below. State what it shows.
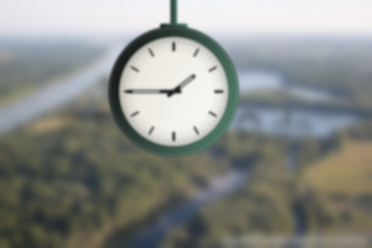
1:45
